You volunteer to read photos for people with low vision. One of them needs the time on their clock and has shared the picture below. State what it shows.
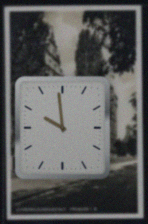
9:59
